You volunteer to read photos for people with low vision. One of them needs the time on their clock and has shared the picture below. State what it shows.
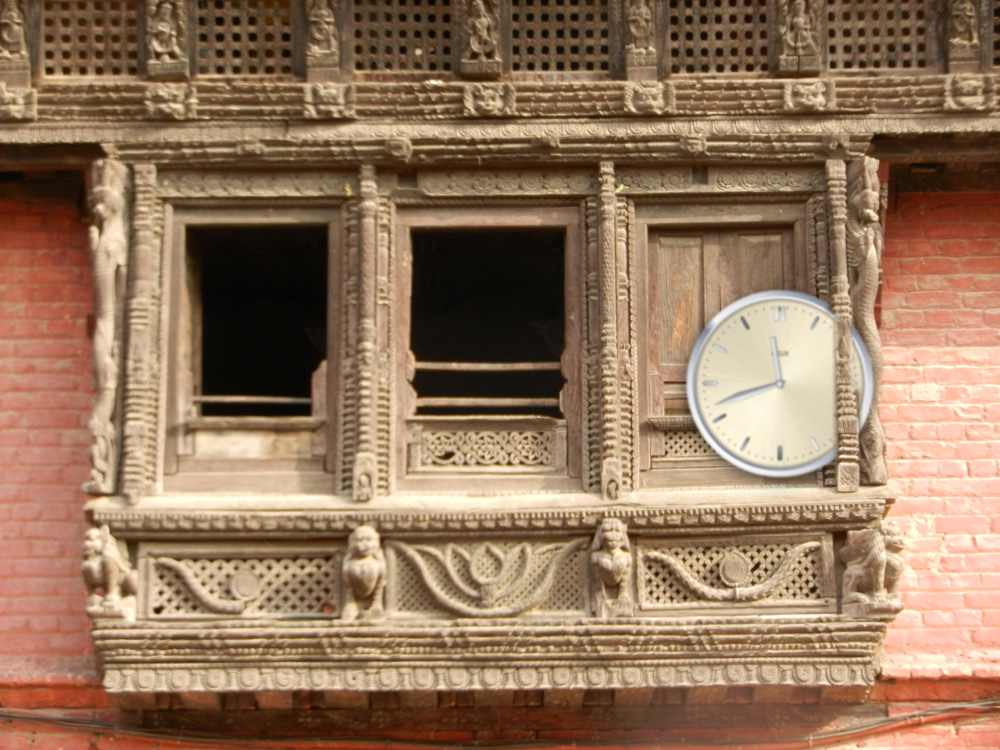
11:42
